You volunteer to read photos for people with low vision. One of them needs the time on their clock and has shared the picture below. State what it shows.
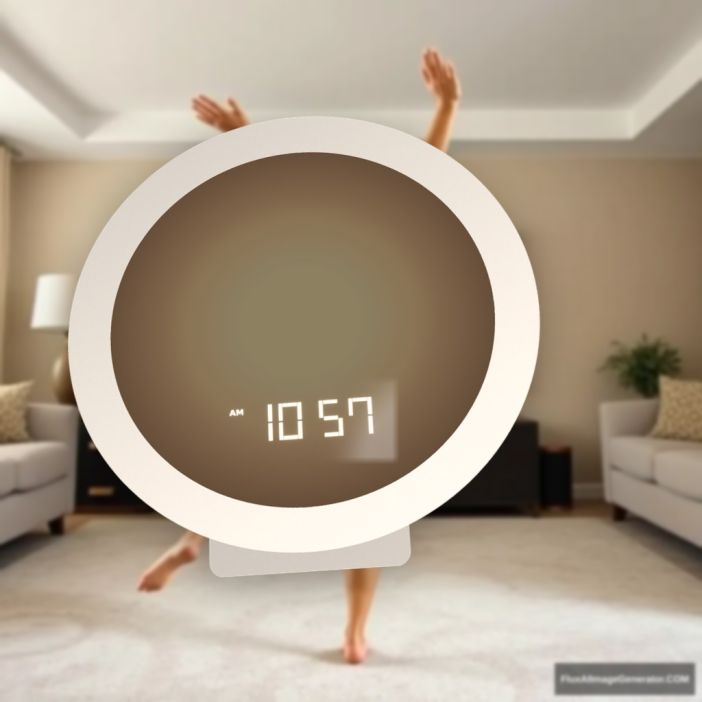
10:57
